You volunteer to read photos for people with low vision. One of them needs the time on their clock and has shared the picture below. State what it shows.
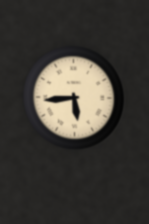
5:44
